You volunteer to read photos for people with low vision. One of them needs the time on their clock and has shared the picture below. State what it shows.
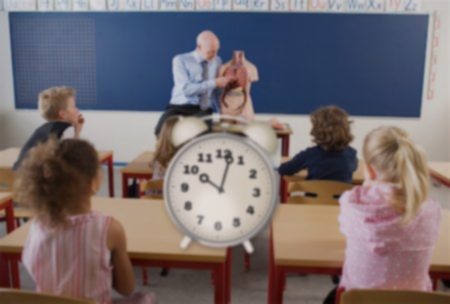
10:02
